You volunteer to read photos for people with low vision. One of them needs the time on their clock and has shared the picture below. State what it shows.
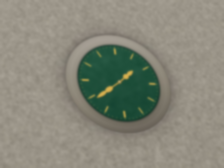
1:39
